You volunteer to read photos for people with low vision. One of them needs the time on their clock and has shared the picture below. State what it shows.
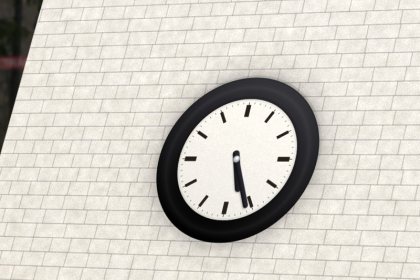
5:26
